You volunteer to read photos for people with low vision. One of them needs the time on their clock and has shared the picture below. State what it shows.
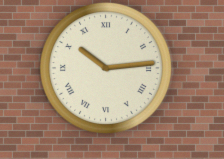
10:14
